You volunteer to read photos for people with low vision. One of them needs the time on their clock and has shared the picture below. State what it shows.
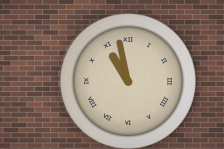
10:58
